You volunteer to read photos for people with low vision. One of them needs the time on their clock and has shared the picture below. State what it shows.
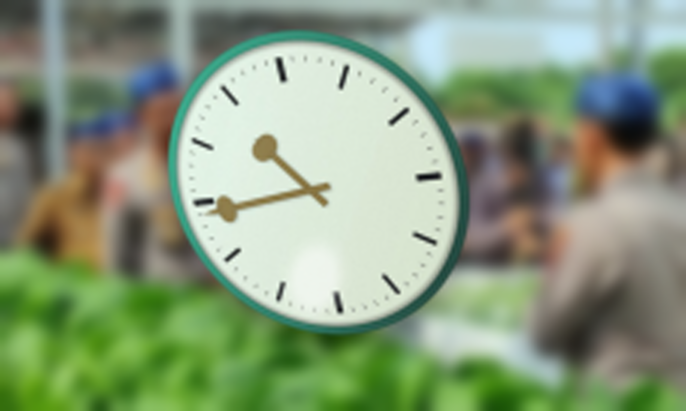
10:44
